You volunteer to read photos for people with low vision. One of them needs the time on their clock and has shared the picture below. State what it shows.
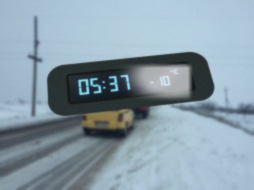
5:37
